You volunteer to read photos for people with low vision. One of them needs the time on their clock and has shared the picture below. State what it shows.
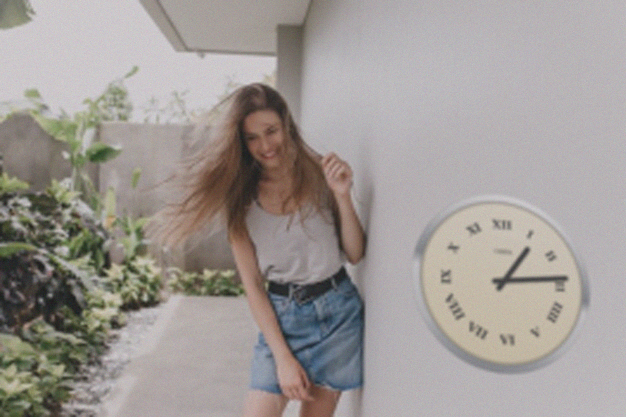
1:14
